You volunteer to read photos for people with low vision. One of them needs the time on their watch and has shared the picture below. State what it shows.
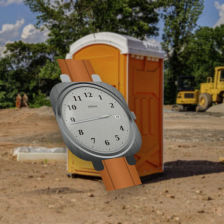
2:44
